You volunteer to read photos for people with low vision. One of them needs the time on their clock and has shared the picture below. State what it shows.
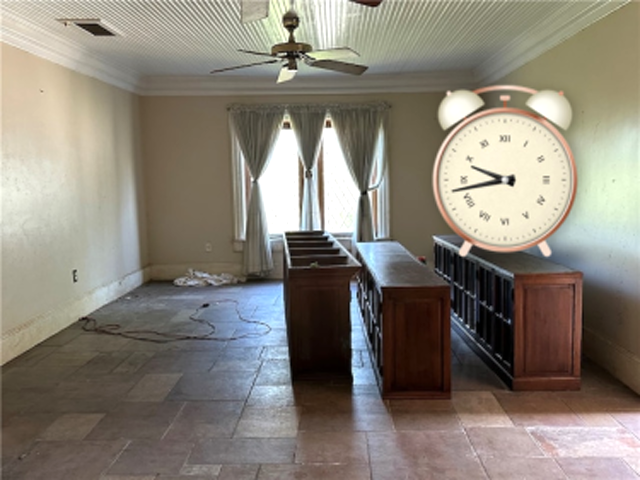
9:43
